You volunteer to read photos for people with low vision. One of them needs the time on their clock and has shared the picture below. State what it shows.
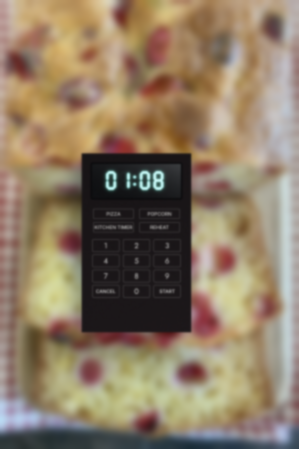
1:08
